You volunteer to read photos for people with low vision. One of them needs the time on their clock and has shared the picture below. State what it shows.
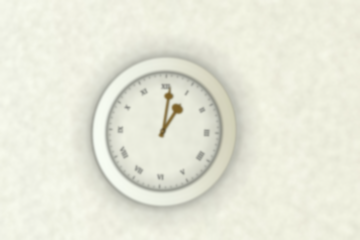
1:01
